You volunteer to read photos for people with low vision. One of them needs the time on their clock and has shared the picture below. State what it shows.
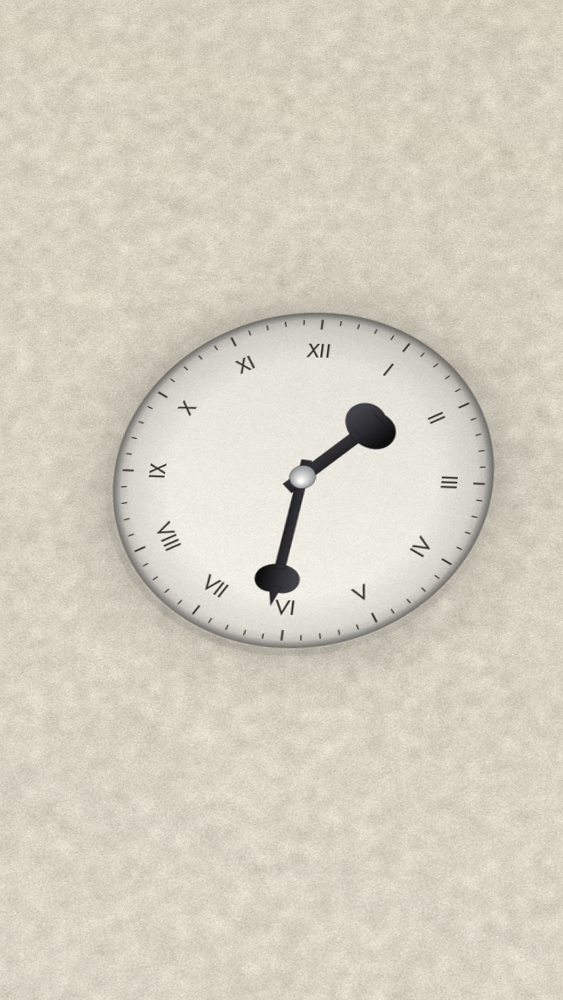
1:31
